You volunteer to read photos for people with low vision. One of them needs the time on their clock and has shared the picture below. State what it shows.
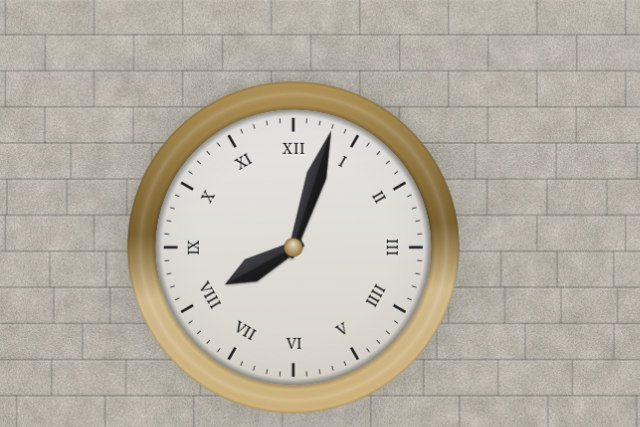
8:03
